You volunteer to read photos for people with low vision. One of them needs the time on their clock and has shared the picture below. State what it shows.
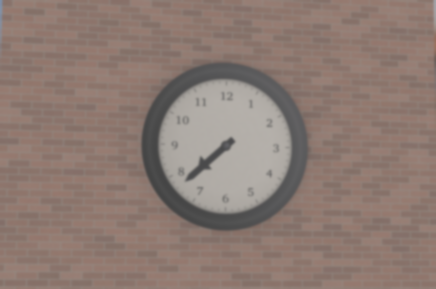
7:38
